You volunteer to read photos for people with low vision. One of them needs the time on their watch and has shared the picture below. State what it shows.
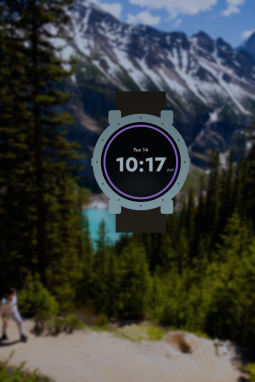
10:17
